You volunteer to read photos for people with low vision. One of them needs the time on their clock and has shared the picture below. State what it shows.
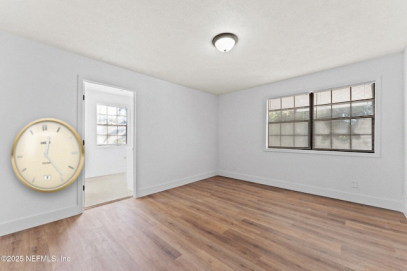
12:24
